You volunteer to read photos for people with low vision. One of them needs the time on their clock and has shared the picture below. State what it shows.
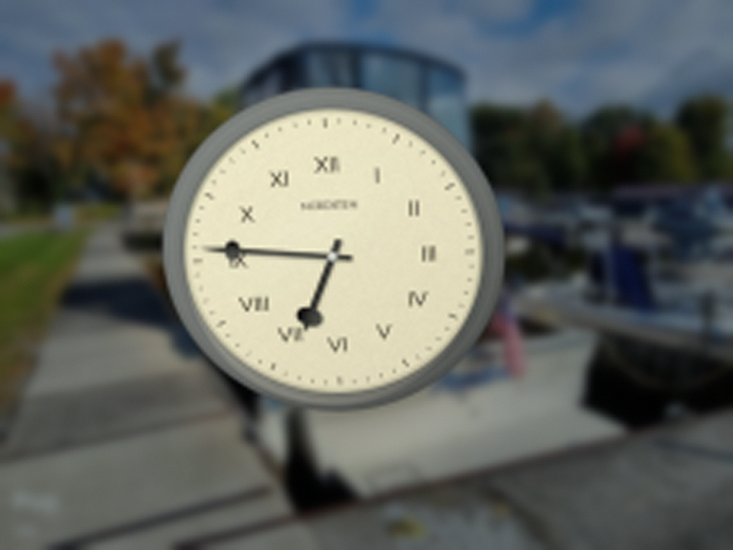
6:46
